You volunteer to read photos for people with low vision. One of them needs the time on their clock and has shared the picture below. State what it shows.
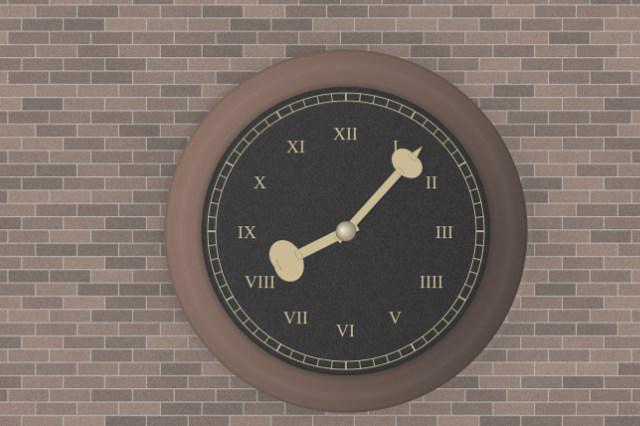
8:07
